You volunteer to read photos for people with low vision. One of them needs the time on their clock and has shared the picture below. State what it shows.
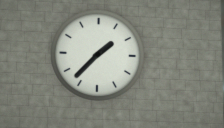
1:37
